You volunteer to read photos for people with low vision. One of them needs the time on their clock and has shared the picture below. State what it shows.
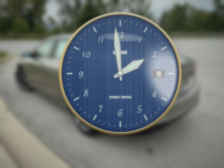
1:59
